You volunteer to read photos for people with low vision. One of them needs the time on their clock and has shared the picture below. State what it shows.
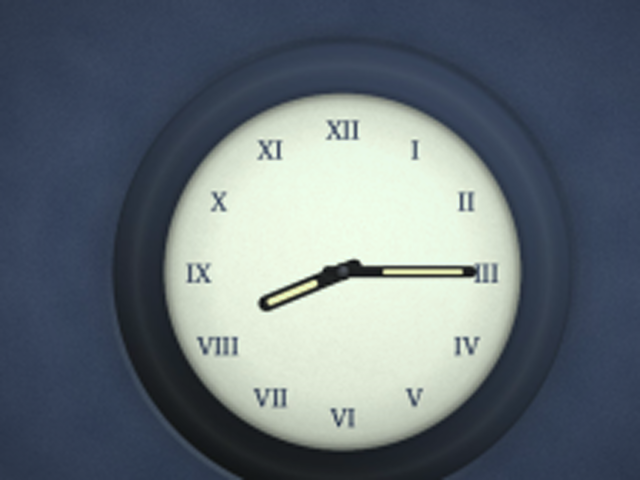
8:15
